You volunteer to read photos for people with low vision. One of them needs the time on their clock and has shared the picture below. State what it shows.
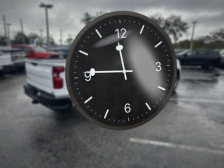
11:46
